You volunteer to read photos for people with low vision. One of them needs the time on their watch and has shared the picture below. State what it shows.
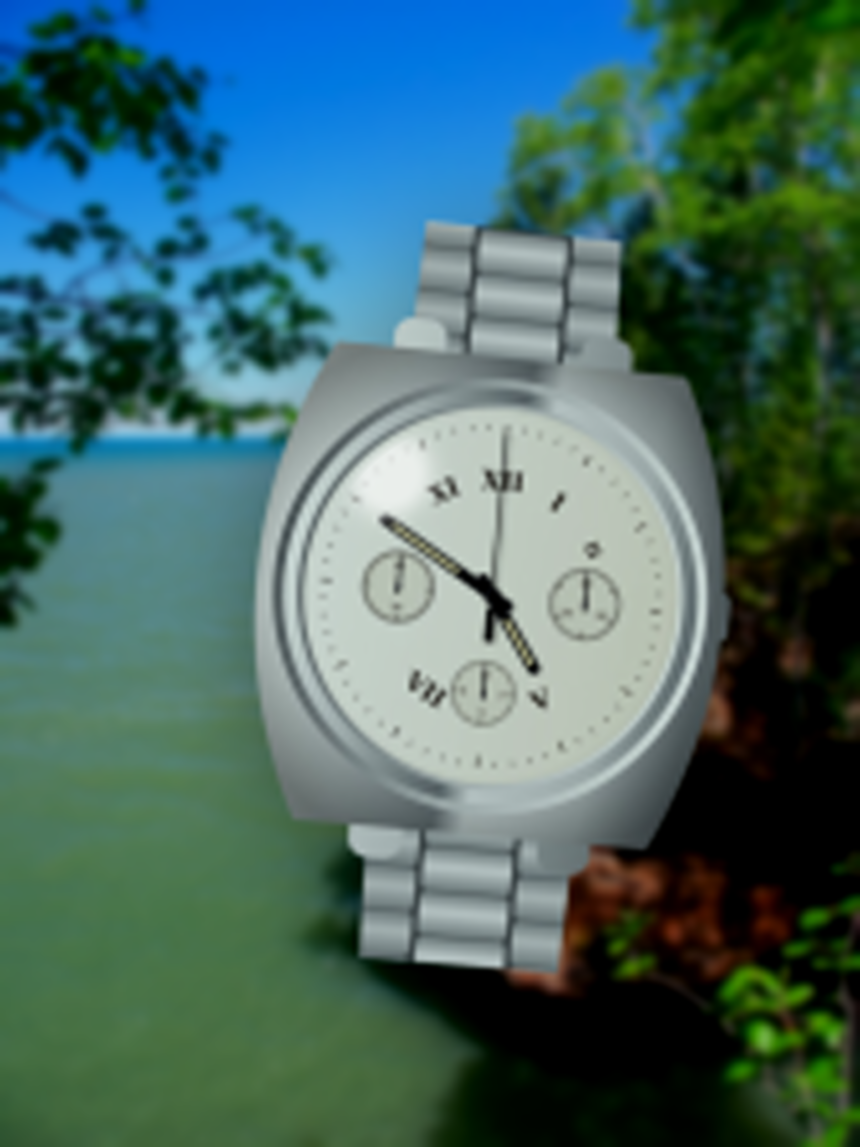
4:50
